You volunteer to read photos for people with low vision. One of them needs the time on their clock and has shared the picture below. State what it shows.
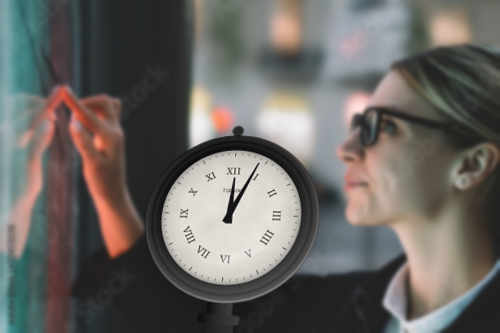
12:04
